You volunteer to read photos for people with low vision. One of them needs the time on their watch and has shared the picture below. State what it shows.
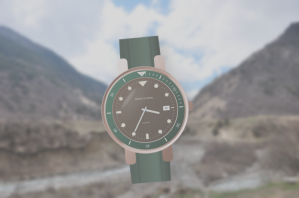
3:35
